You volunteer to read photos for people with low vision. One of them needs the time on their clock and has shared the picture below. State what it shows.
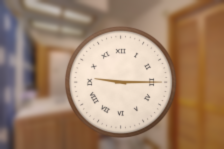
9:15
